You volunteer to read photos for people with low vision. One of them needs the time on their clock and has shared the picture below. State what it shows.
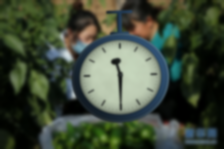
11:30
